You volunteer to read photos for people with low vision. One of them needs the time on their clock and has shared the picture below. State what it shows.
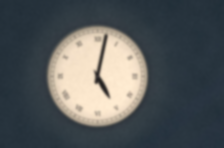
5:02
